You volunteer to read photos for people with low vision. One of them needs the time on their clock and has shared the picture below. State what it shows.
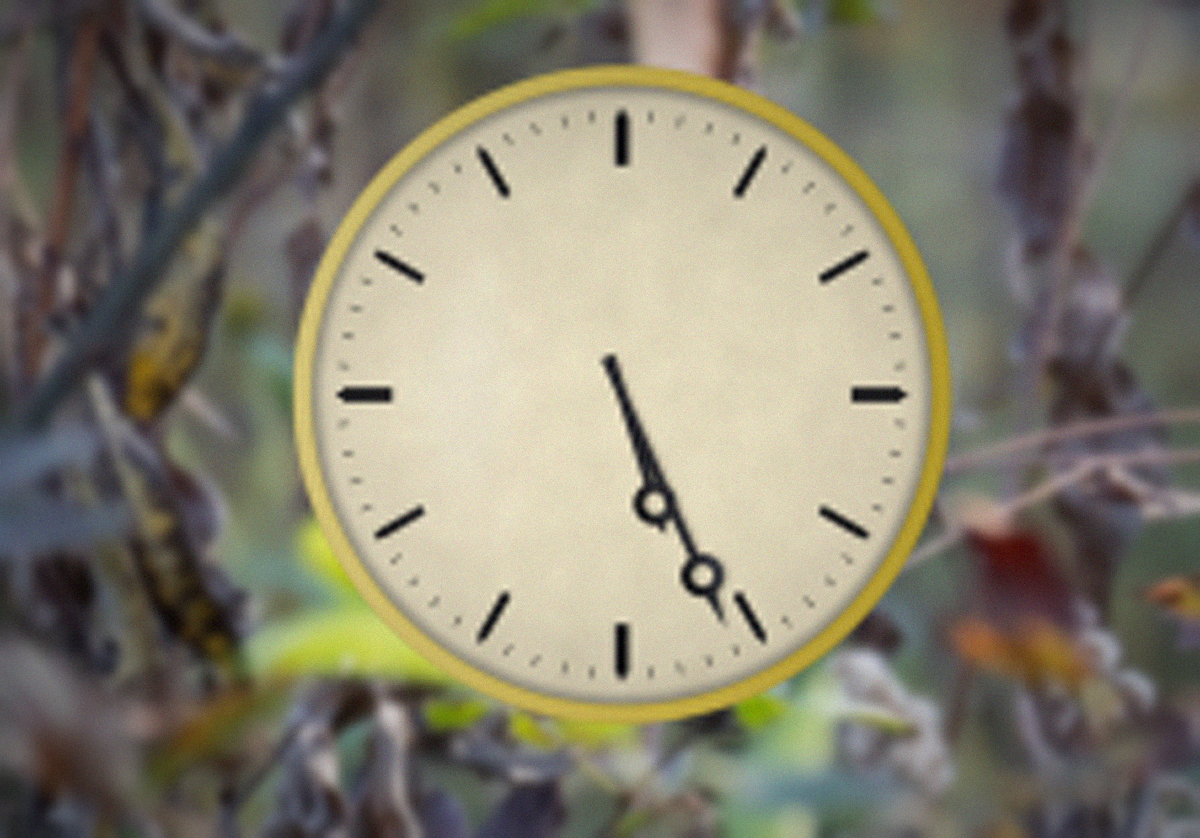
5:26
